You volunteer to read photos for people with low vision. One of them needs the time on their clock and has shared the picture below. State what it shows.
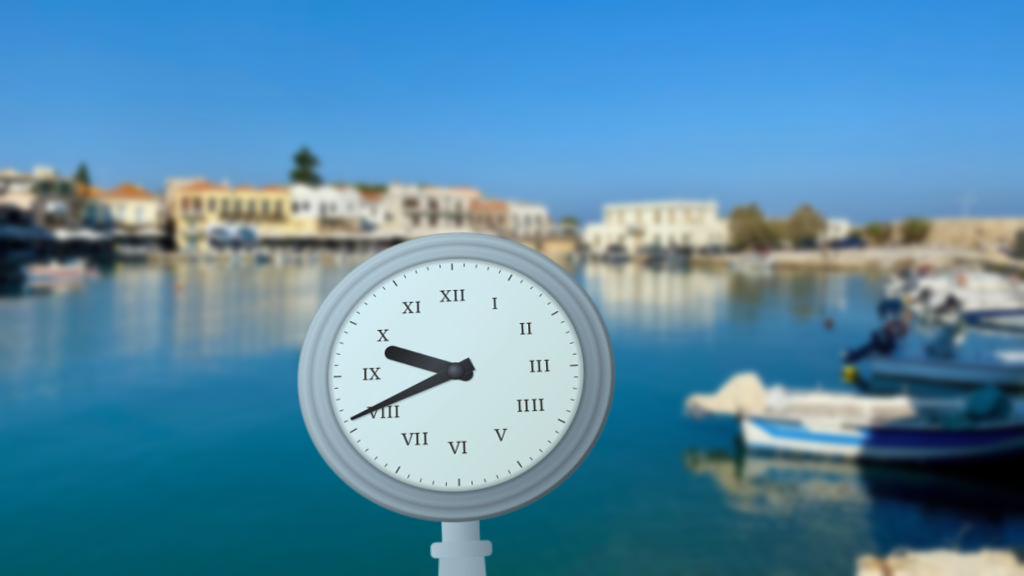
9:41
